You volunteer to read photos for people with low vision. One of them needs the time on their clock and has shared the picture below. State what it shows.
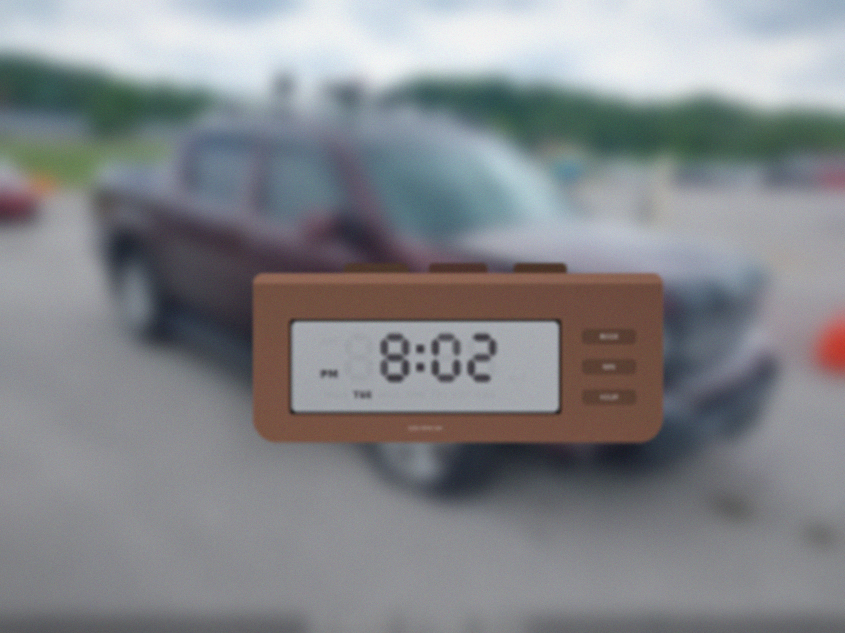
8:02
